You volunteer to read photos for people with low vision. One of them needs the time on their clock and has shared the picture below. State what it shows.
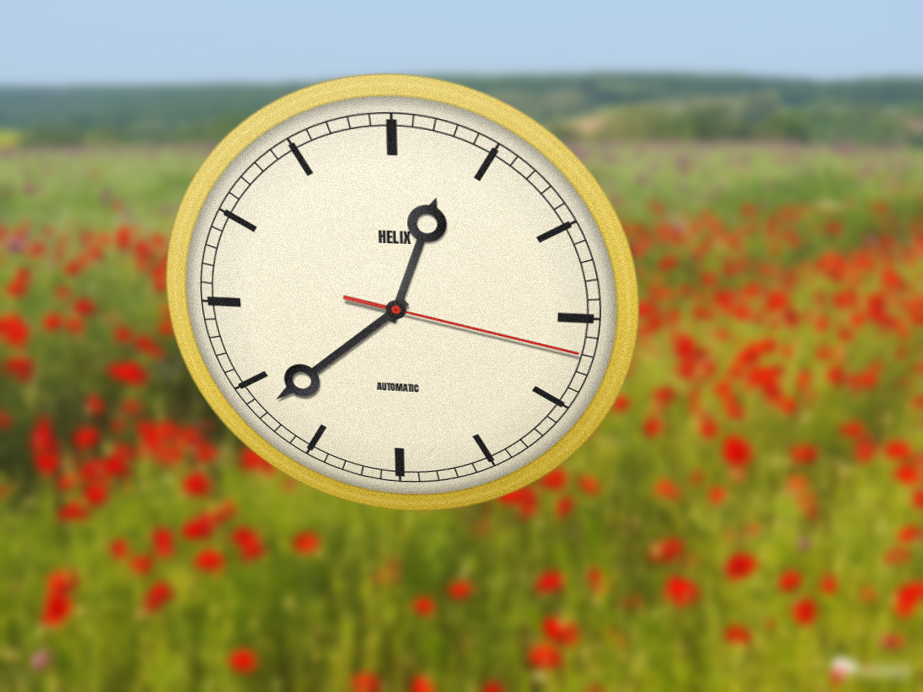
12:38:17
